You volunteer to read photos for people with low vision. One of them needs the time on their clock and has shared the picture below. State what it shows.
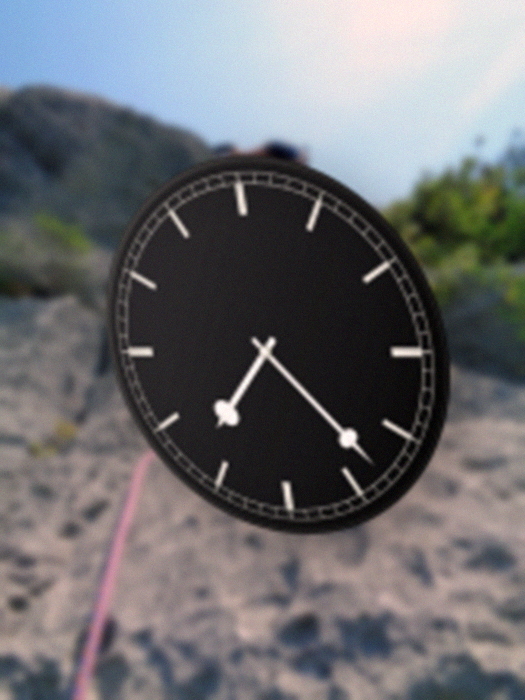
7:23
